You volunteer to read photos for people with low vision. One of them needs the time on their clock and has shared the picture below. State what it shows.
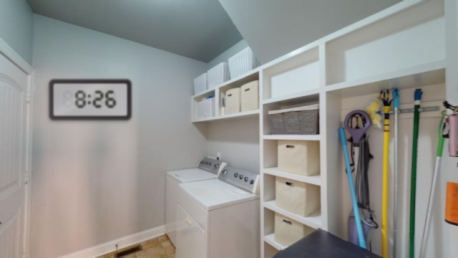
8:26
